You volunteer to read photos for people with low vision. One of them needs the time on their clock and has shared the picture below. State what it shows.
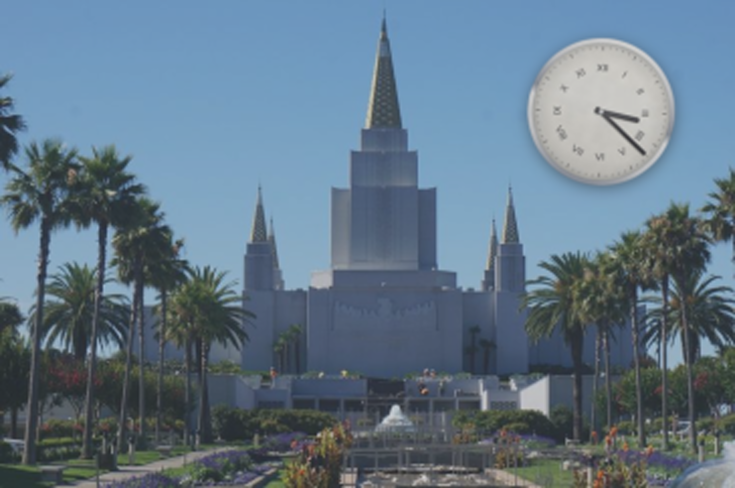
3:22
